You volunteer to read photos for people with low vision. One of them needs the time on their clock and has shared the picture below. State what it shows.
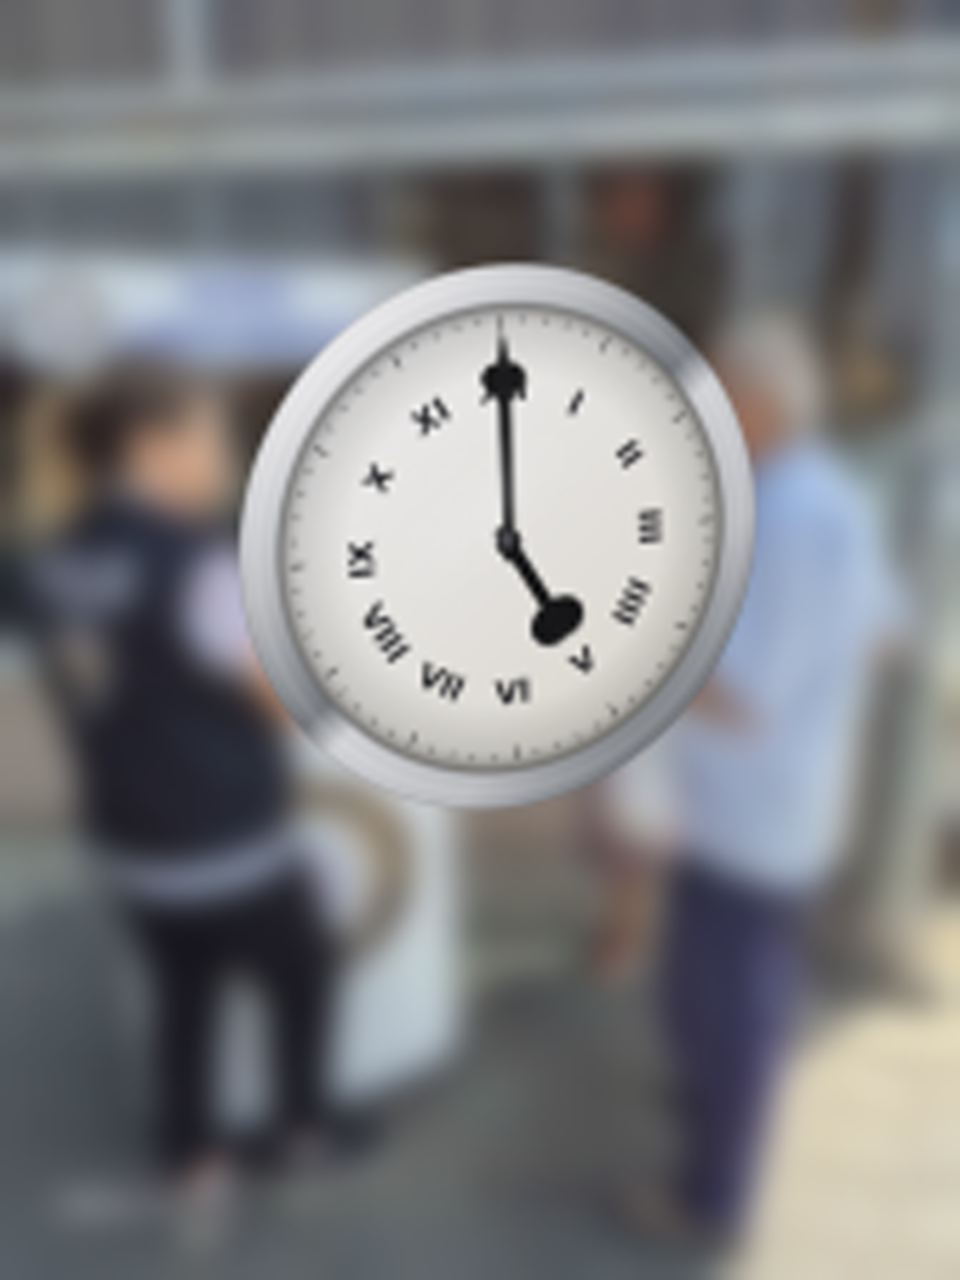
5:00
